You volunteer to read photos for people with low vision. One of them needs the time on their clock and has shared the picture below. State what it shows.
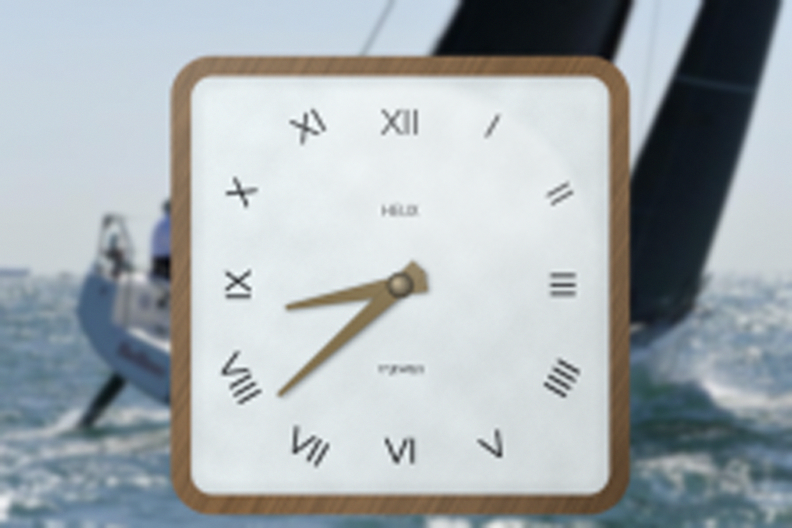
8:38
